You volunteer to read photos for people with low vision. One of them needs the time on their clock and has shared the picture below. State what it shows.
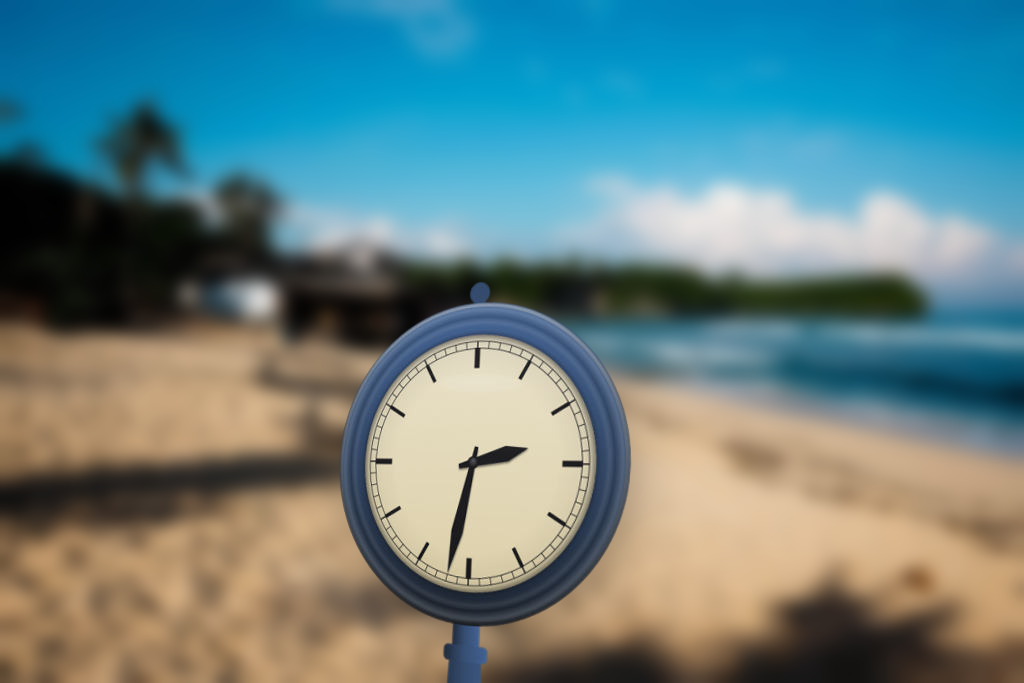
2:32
